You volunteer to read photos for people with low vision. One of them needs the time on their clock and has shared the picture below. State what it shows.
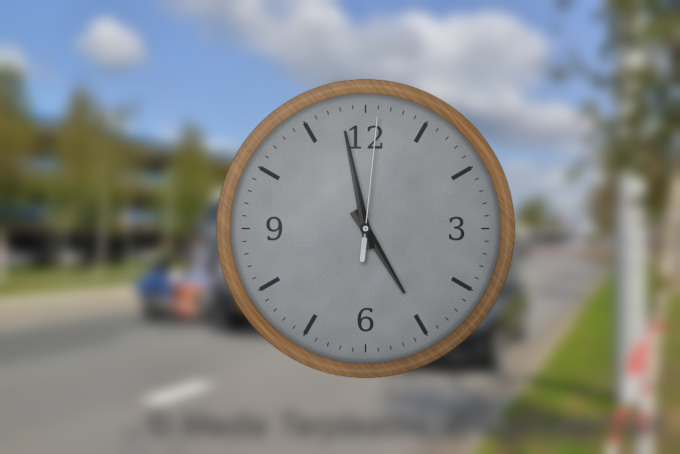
4:58:01
